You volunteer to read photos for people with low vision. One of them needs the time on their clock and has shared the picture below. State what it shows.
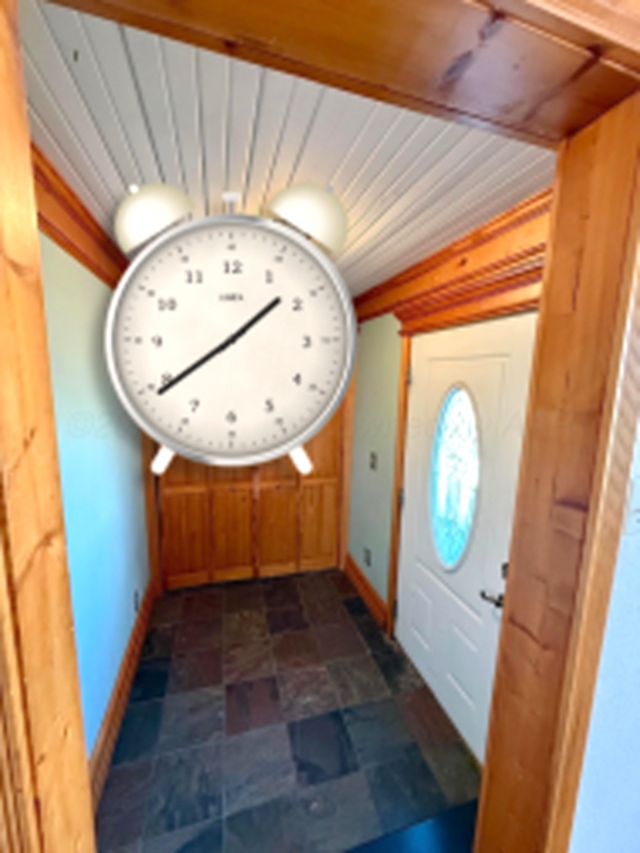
1:39
